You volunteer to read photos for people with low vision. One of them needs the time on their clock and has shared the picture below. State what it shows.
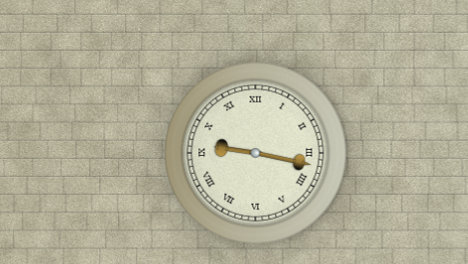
9:17
